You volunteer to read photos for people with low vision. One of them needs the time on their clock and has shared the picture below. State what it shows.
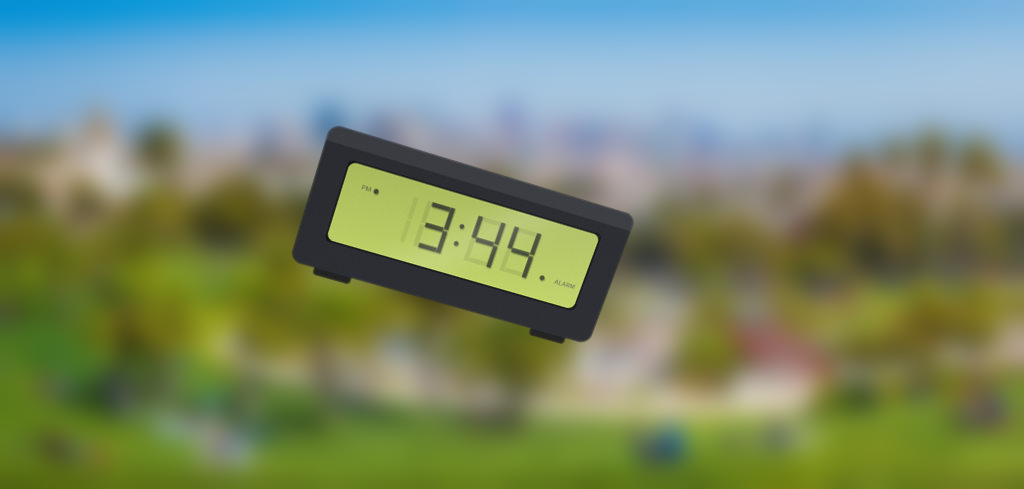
3:44
